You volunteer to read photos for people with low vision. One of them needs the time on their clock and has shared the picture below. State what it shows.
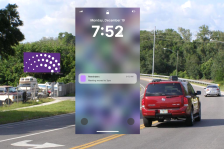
7:52
